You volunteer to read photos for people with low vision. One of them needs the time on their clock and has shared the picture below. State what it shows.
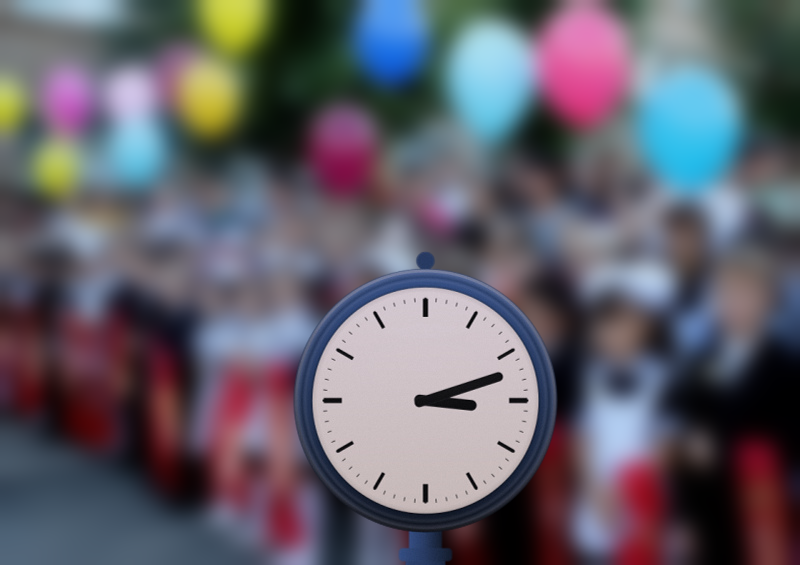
3:12
